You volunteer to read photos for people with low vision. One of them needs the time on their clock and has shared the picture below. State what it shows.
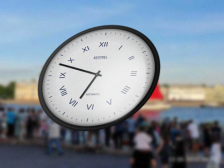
6:48
